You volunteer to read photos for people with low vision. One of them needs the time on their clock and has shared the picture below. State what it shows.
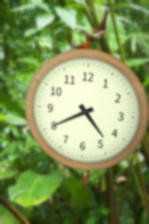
4:40
